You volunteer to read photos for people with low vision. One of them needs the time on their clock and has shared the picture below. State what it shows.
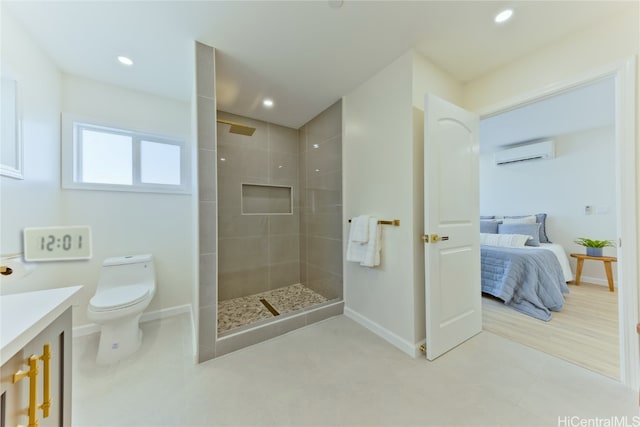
12:01
